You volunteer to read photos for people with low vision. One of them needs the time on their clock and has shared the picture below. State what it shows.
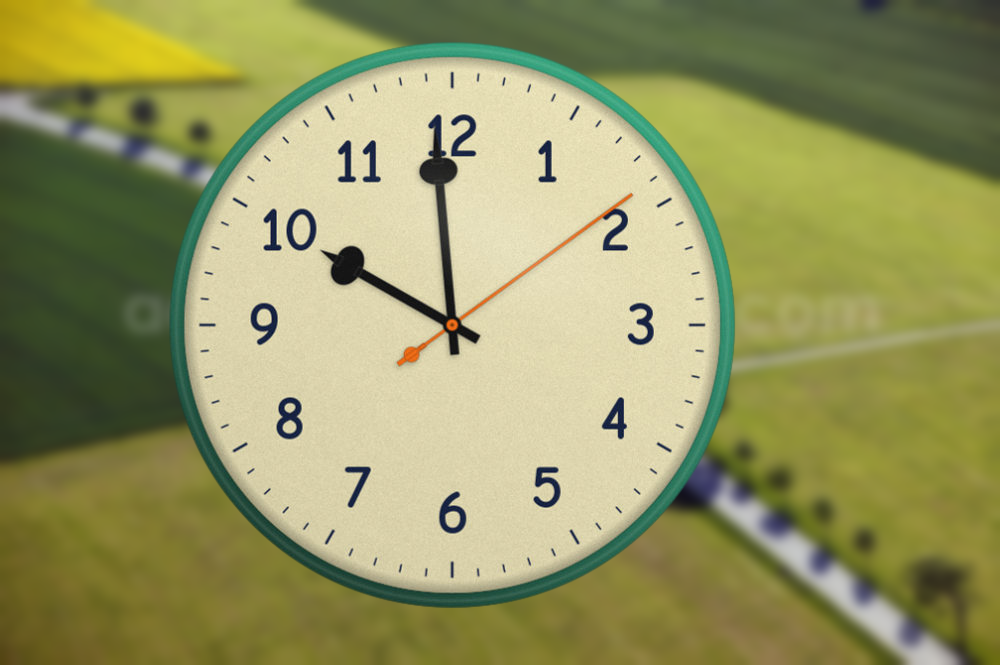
9:59:09
